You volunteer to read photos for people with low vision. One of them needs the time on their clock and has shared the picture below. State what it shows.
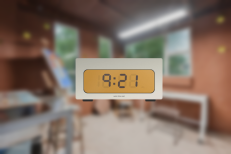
9:21
